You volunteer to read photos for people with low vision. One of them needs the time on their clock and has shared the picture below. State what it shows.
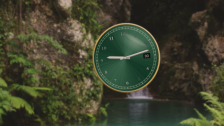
9:13
